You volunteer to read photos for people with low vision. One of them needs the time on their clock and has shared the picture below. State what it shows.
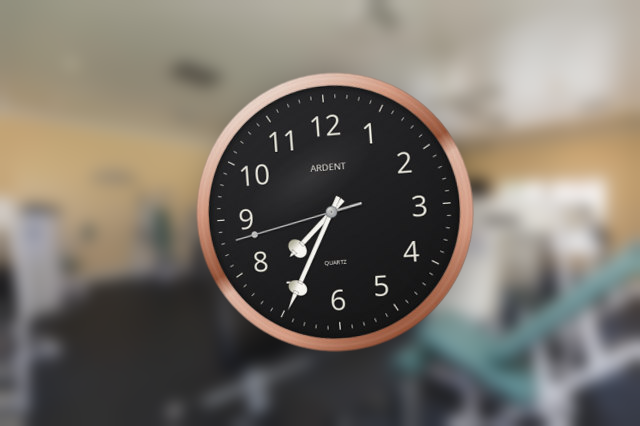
7:34:43
